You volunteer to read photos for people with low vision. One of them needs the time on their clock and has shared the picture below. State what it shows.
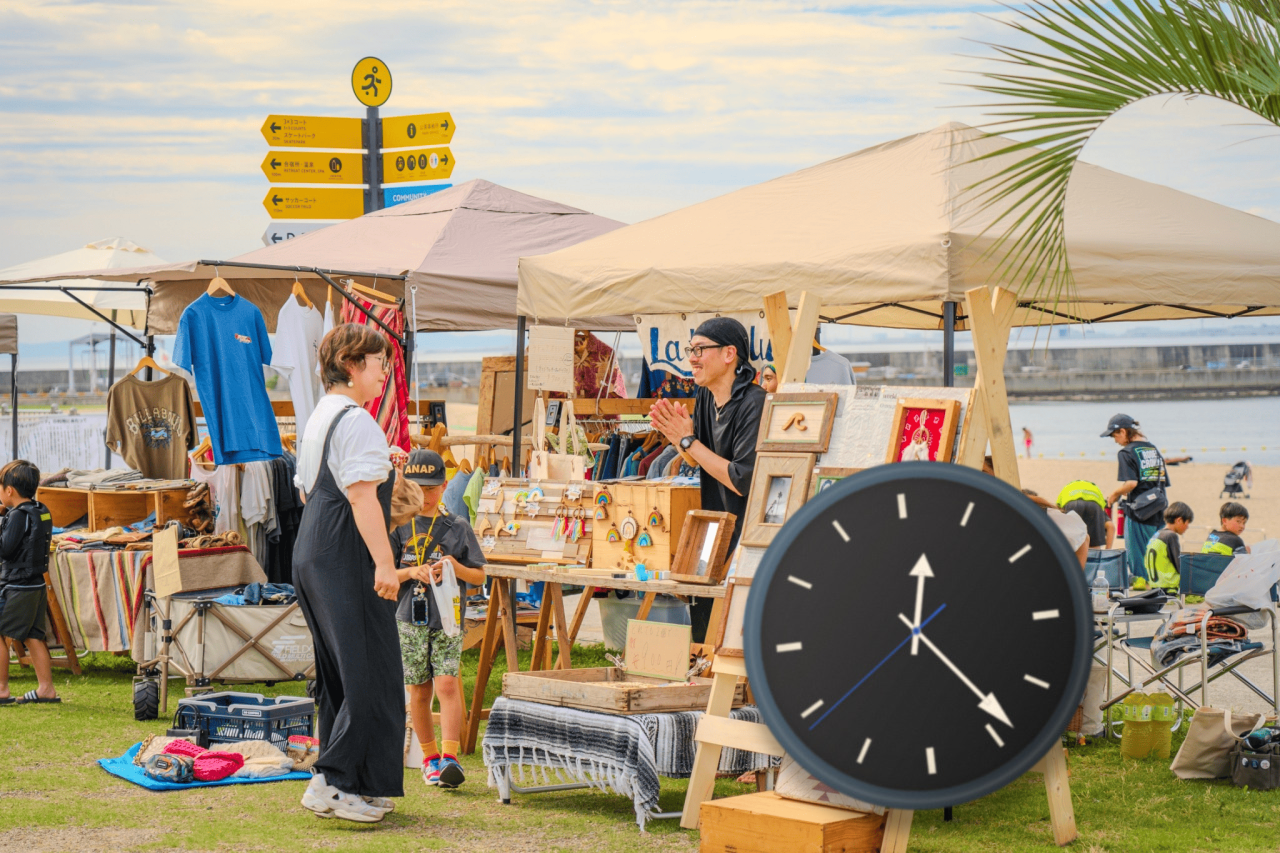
12:23:39
